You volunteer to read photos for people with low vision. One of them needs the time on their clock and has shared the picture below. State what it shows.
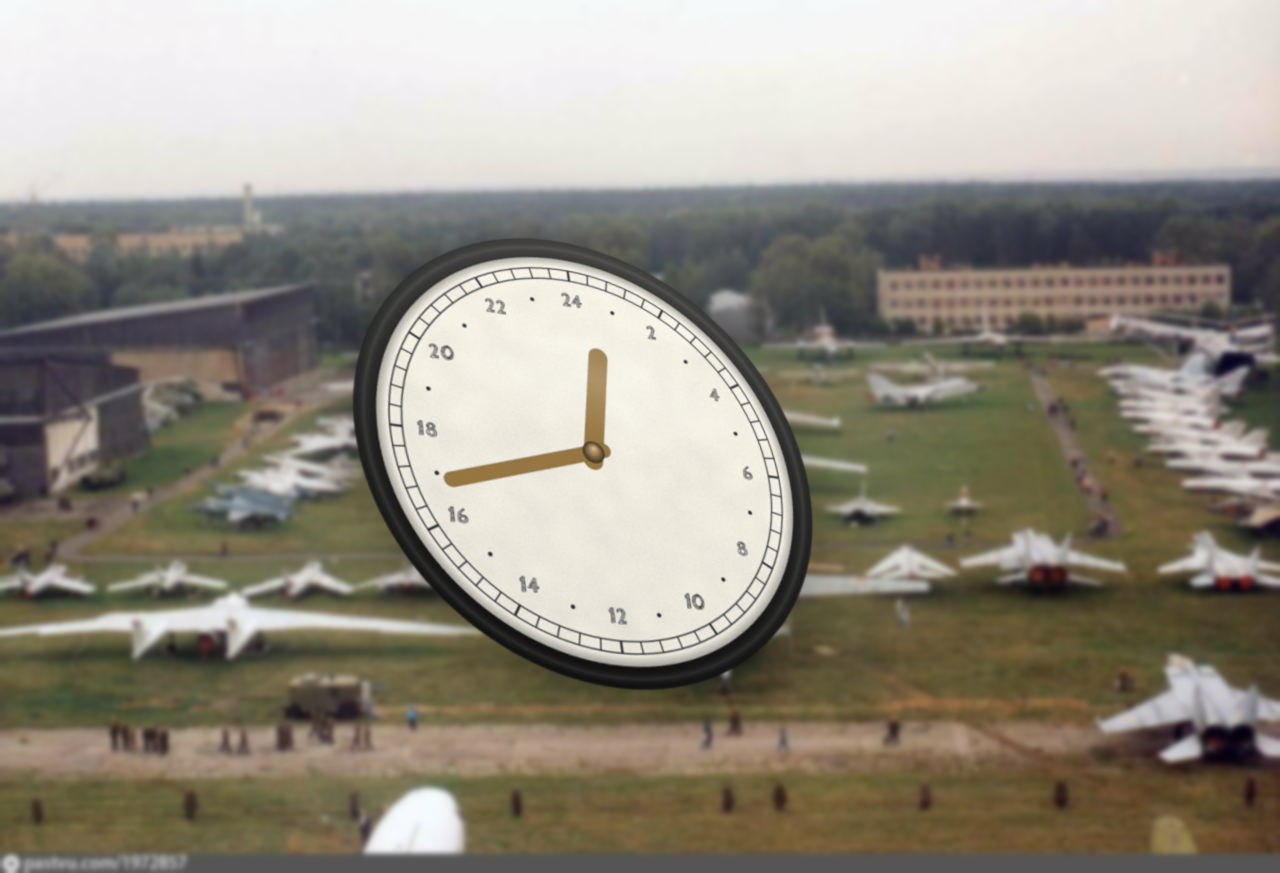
0:42
